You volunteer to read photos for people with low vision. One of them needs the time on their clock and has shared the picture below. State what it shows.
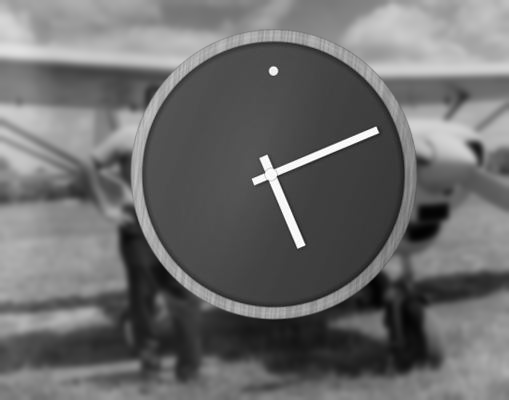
5:11
